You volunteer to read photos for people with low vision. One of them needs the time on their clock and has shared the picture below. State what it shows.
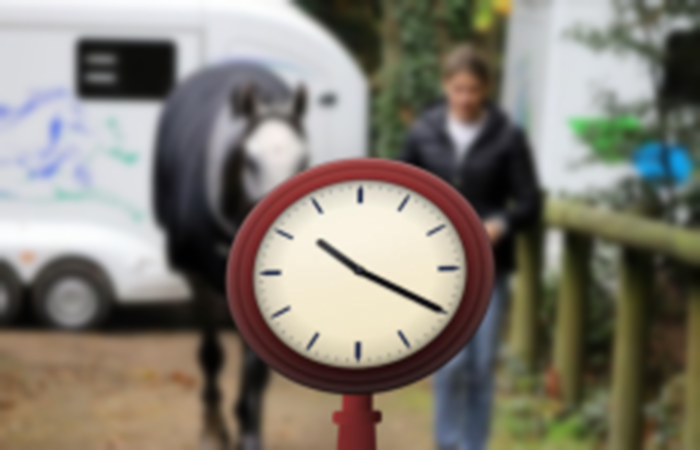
10:20
